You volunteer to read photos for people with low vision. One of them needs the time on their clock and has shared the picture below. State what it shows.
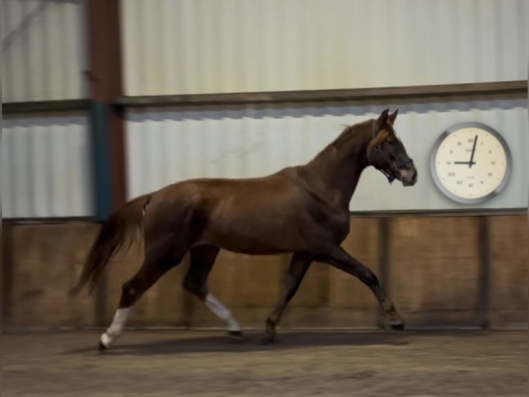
9:02
